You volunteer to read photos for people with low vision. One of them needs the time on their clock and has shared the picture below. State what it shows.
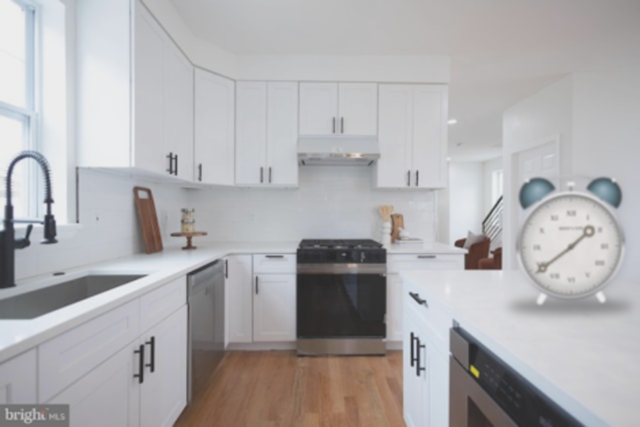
1:39
